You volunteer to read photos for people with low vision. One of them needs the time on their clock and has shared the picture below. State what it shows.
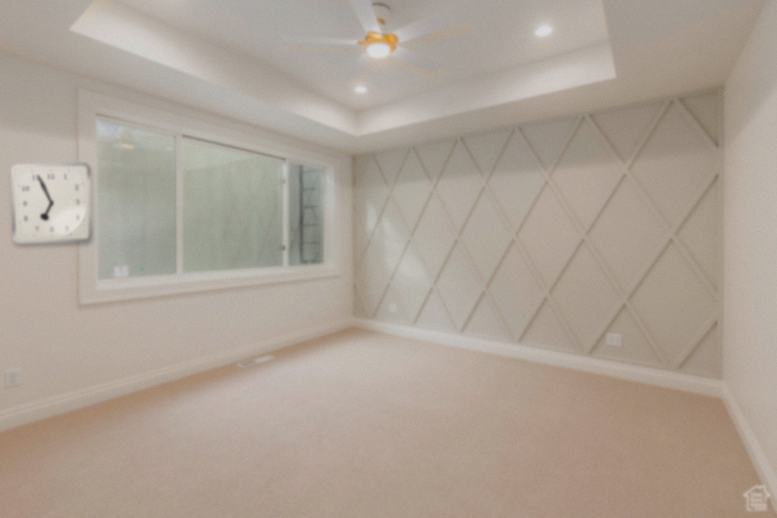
6:56
